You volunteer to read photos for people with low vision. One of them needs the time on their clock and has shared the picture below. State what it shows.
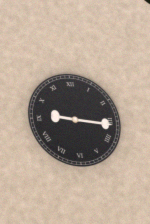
9:16
